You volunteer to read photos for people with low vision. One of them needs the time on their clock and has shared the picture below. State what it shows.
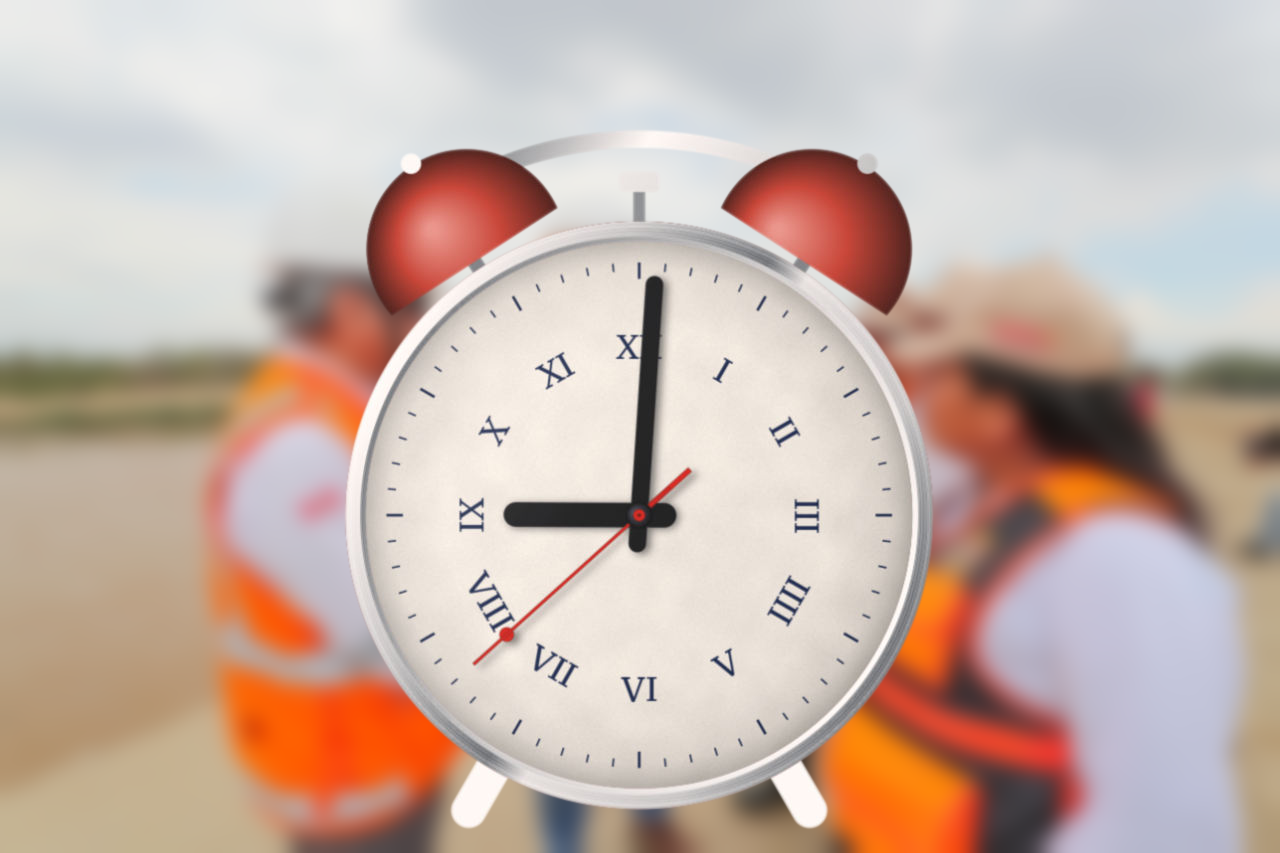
9:00:38
